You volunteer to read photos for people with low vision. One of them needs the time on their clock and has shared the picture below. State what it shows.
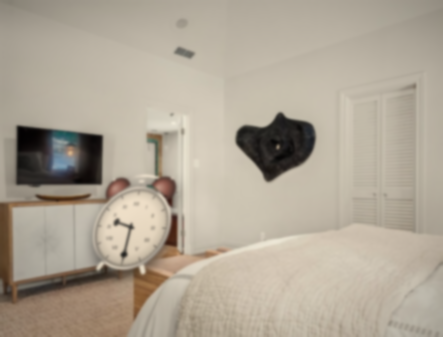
9:30
